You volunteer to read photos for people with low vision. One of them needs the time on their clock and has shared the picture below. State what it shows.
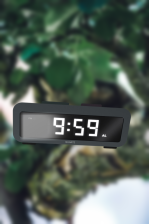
9:59
